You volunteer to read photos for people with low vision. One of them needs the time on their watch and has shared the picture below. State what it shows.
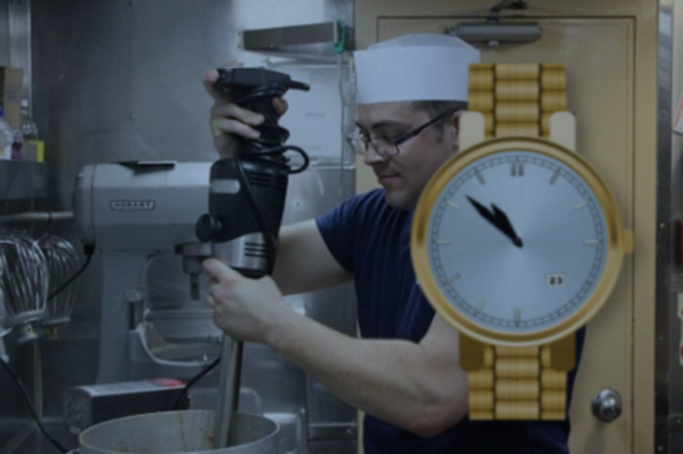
10:52
